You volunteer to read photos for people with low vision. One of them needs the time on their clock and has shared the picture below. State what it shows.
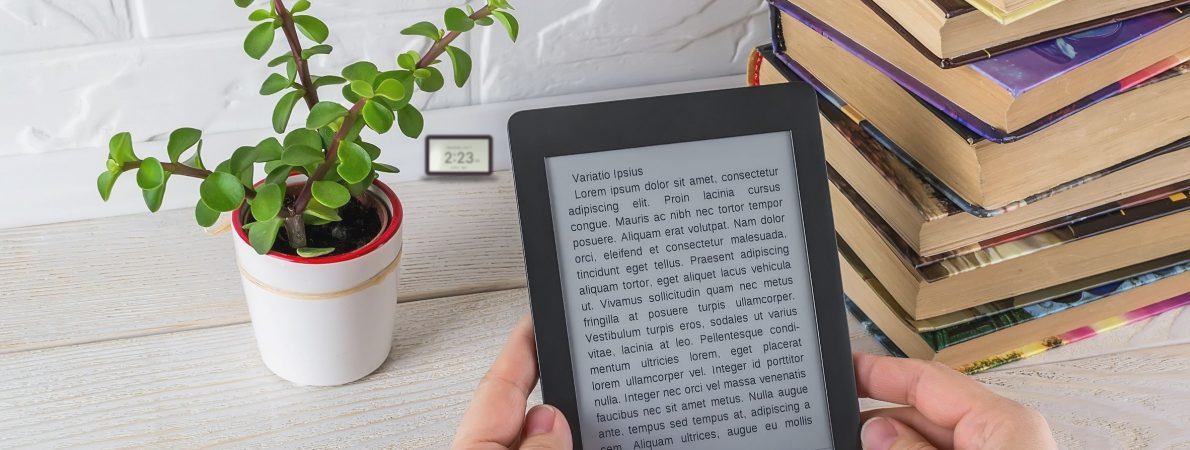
2:23
